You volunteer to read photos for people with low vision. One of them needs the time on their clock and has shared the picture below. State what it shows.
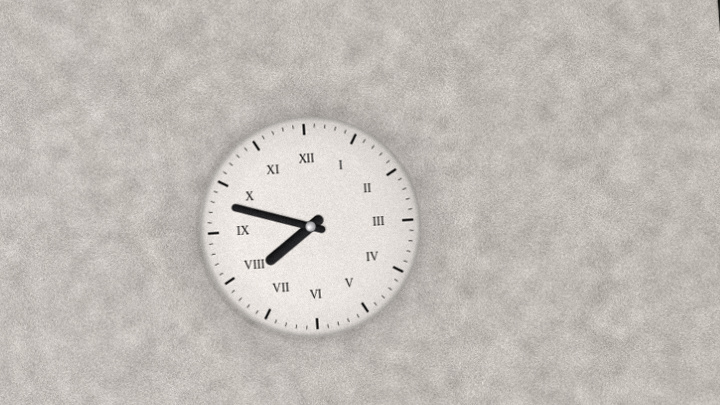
7:48
